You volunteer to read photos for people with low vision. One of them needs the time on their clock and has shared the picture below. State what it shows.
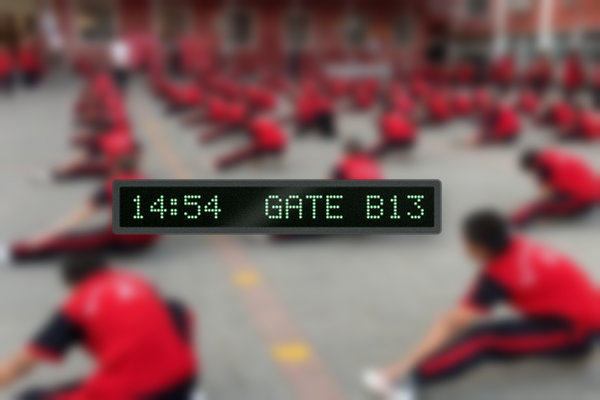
14:54
